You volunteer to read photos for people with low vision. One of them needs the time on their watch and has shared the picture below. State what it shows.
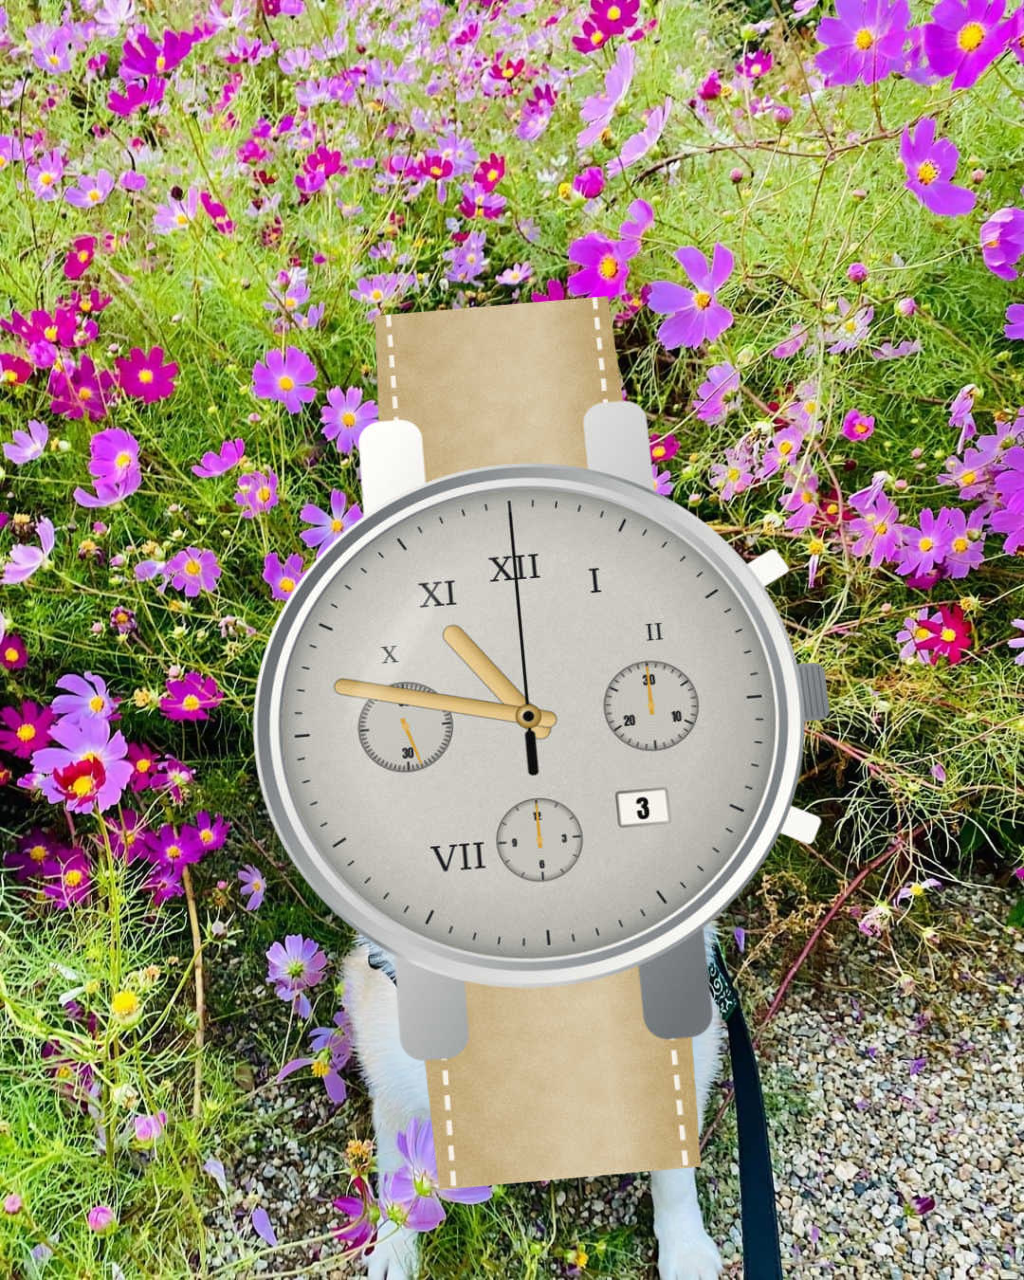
10:47:27
